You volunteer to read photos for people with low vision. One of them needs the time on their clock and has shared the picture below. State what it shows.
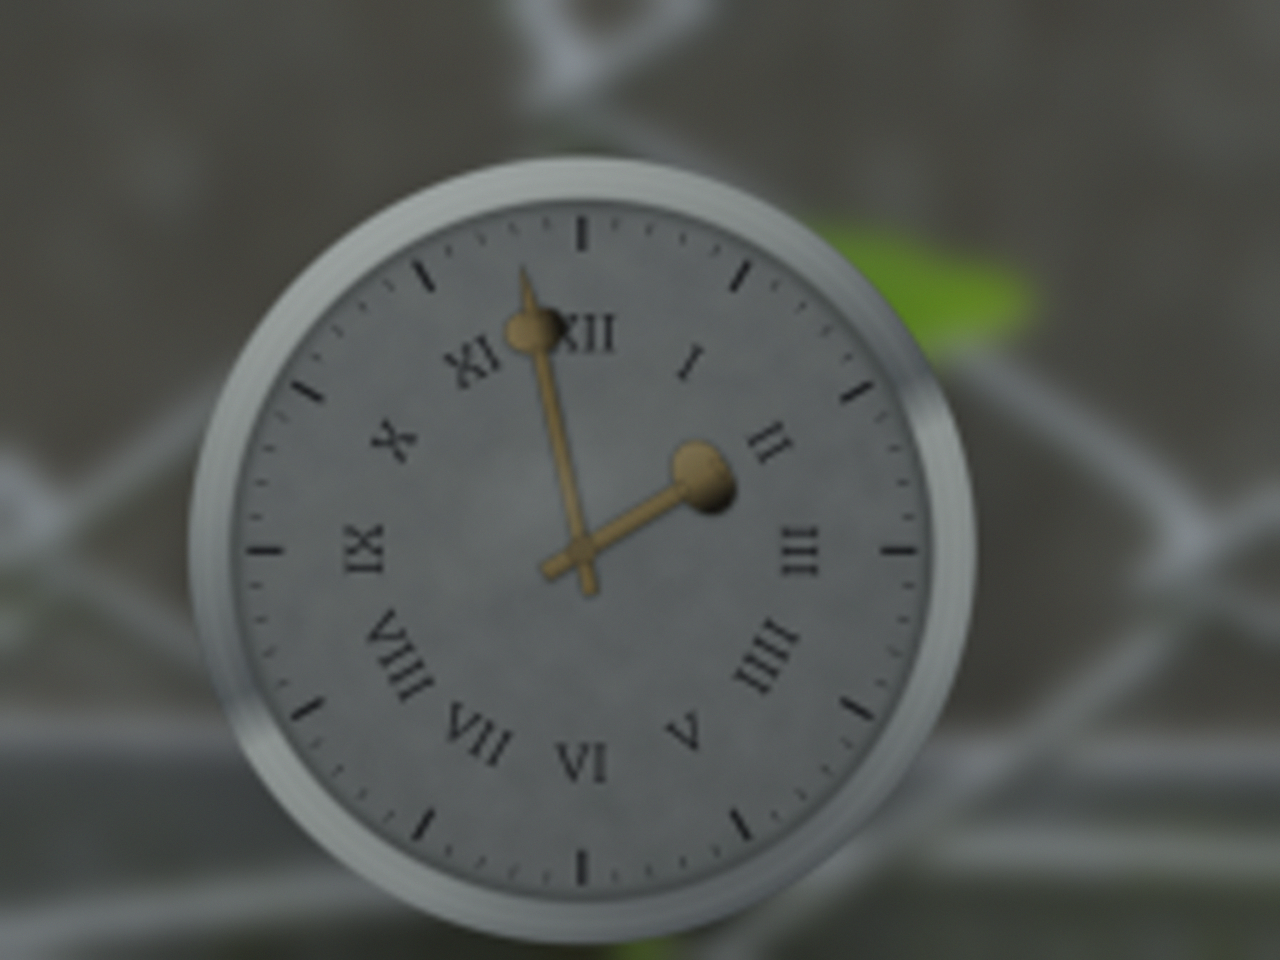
1:58
